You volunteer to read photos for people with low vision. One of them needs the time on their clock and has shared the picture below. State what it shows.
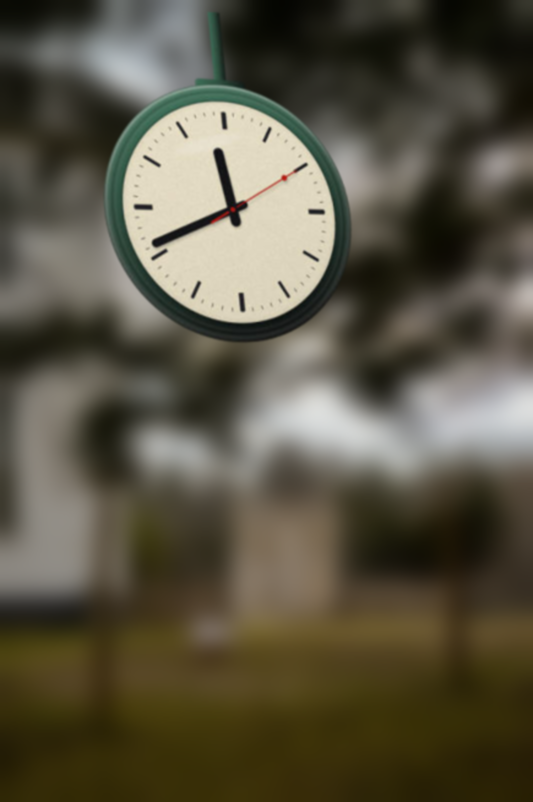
11:41:10
